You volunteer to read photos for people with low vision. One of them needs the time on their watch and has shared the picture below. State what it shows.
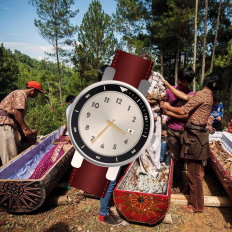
3:34
